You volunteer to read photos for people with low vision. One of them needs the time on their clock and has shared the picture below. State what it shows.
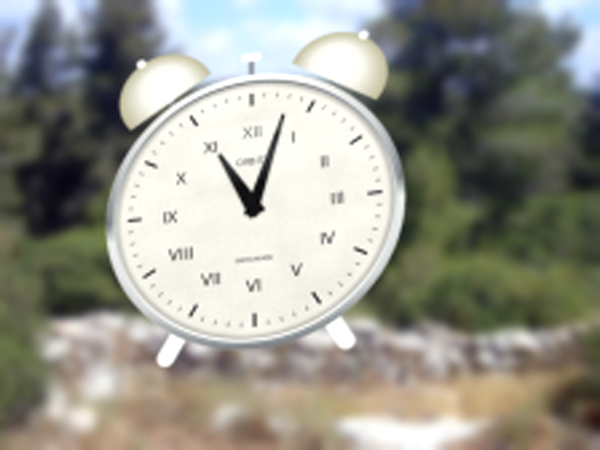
11:03
